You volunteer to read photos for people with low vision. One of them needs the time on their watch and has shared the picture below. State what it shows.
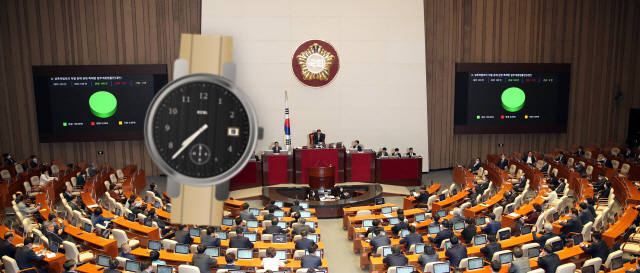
7:37
